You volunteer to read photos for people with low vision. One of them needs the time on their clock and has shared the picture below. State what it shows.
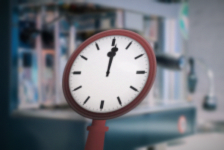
12:01
